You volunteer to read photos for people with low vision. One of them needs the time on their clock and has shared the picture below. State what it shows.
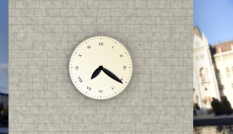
7:21
